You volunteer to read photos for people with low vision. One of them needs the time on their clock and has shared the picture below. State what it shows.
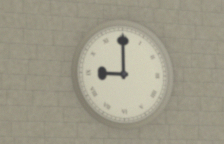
9:00
